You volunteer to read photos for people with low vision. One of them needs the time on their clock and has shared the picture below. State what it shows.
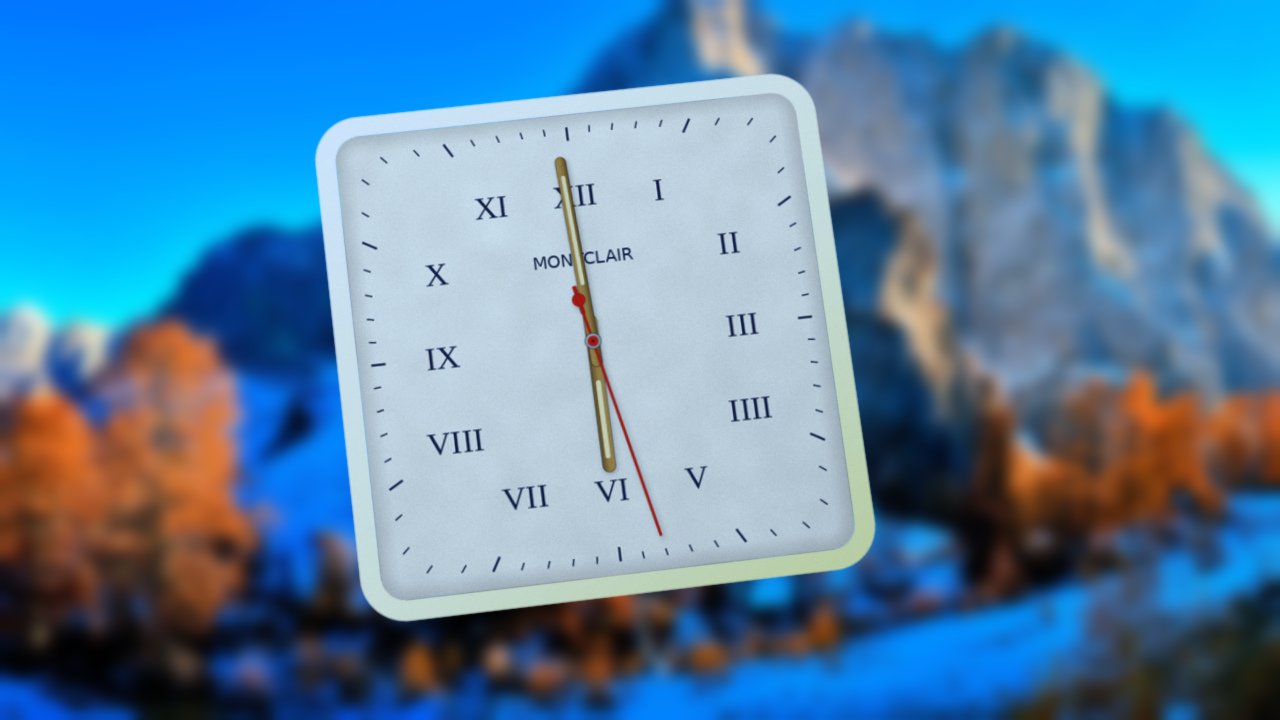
5:59:28
